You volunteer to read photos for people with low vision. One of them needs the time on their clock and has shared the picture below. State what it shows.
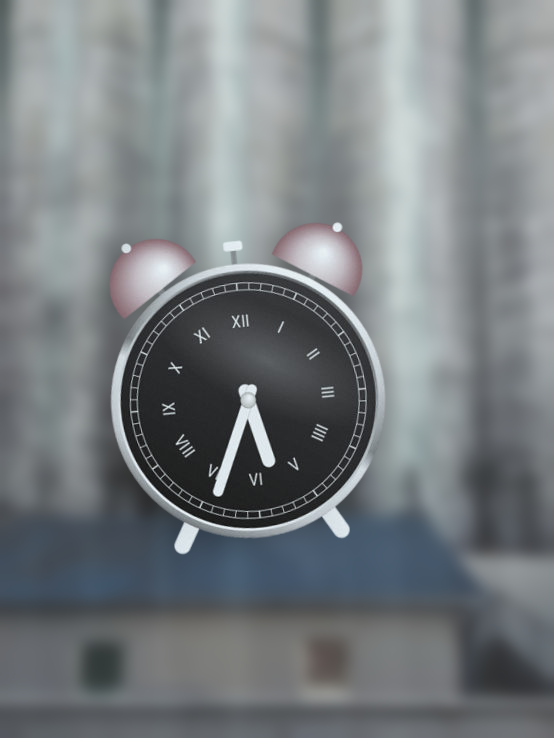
5:34
